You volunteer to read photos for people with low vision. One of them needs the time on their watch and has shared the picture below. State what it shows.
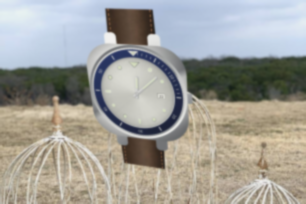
12:08
